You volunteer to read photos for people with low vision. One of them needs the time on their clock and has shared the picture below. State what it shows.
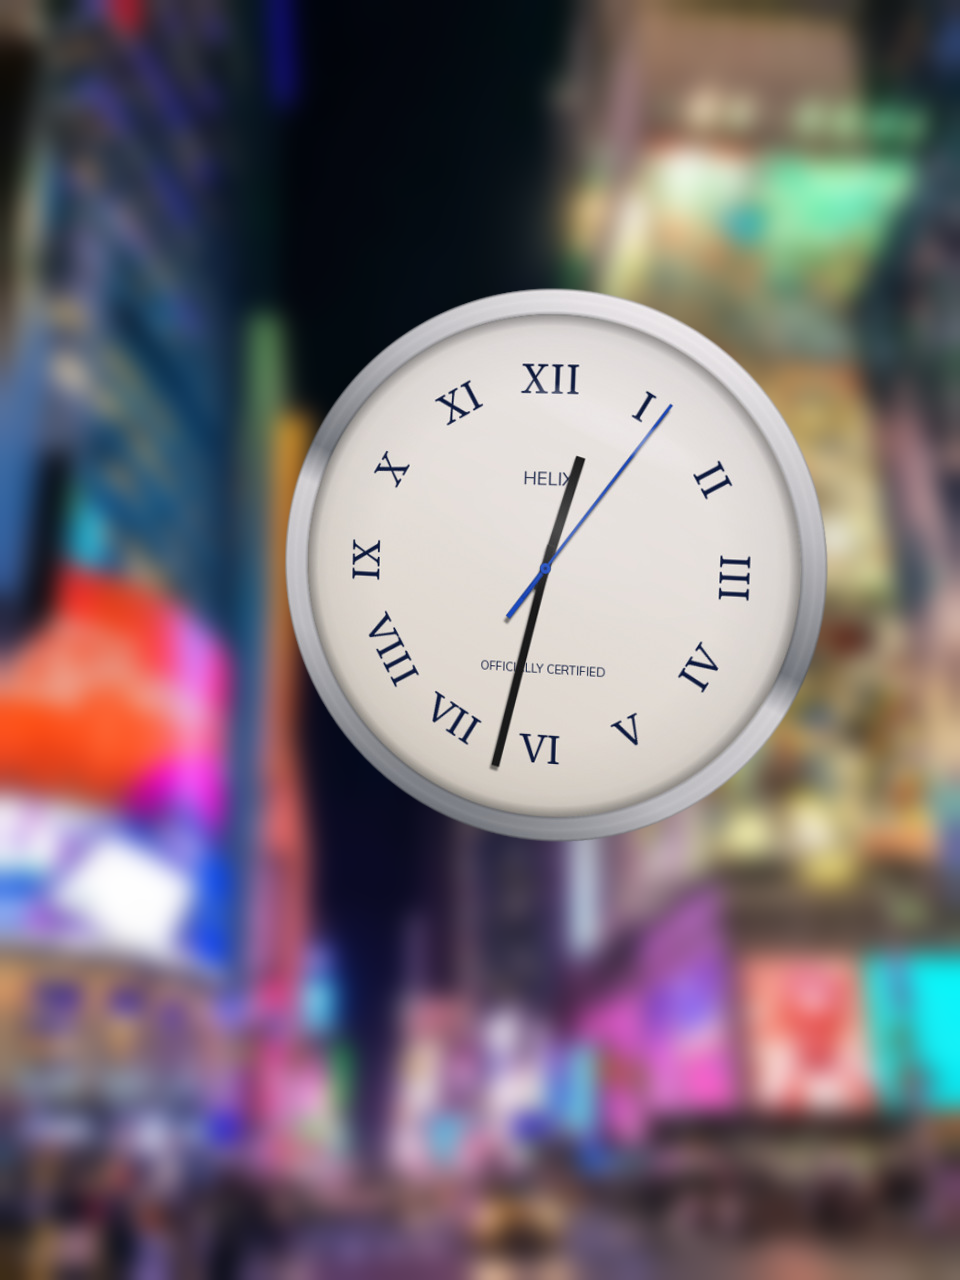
12:32:06
